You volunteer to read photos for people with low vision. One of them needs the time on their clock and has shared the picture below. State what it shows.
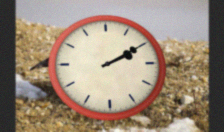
2:10
